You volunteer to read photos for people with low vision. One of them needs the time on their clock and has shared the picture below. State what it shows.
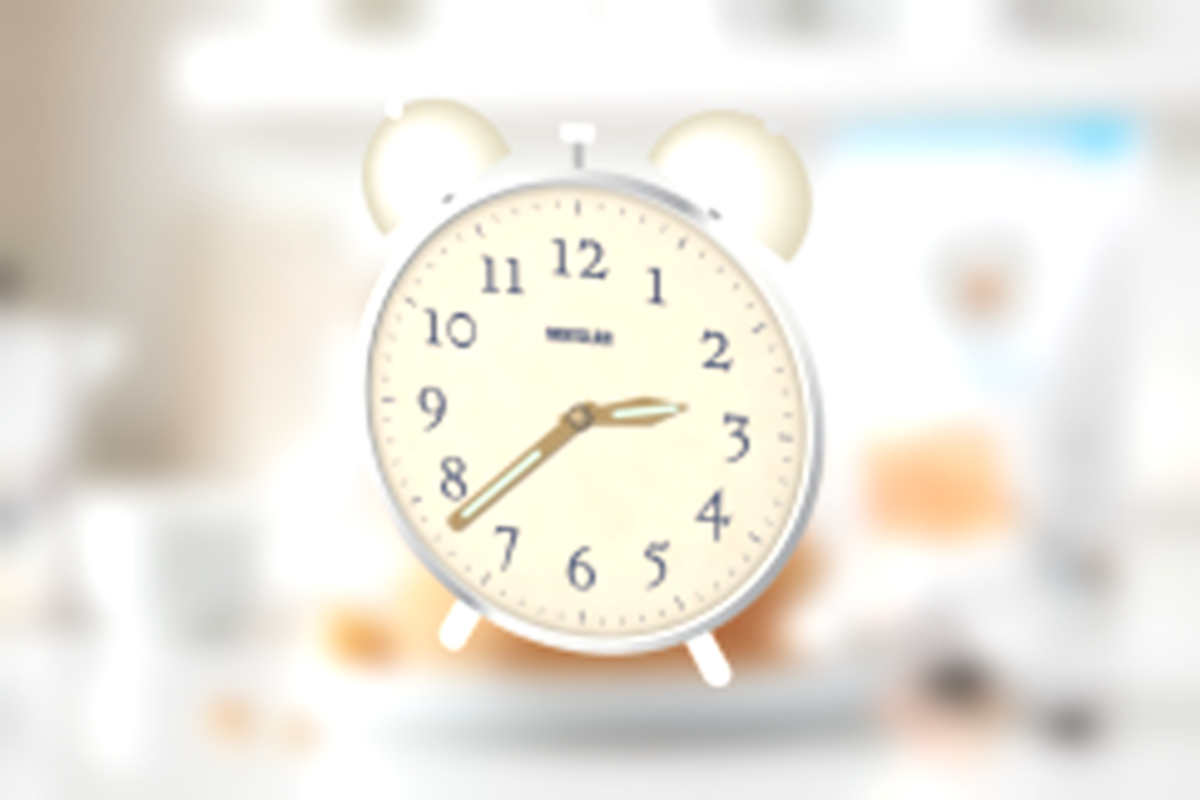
2:38
